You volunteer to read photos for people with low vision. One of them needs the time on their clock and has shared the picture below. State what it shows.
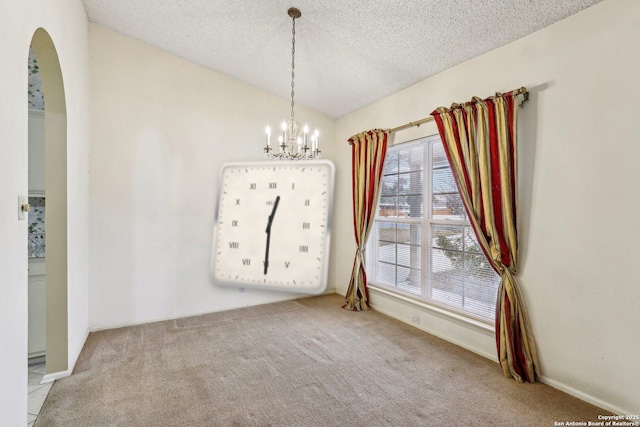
12:30
